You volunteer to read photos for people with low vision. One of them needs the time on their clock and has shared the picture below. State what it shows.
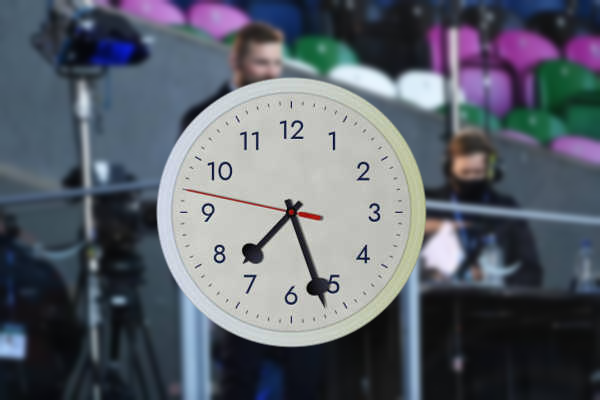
7:26:47
